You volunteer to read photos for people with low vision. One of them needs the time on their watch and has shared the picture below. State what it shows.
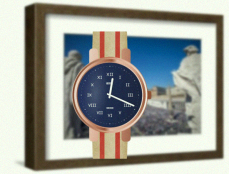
12:19
